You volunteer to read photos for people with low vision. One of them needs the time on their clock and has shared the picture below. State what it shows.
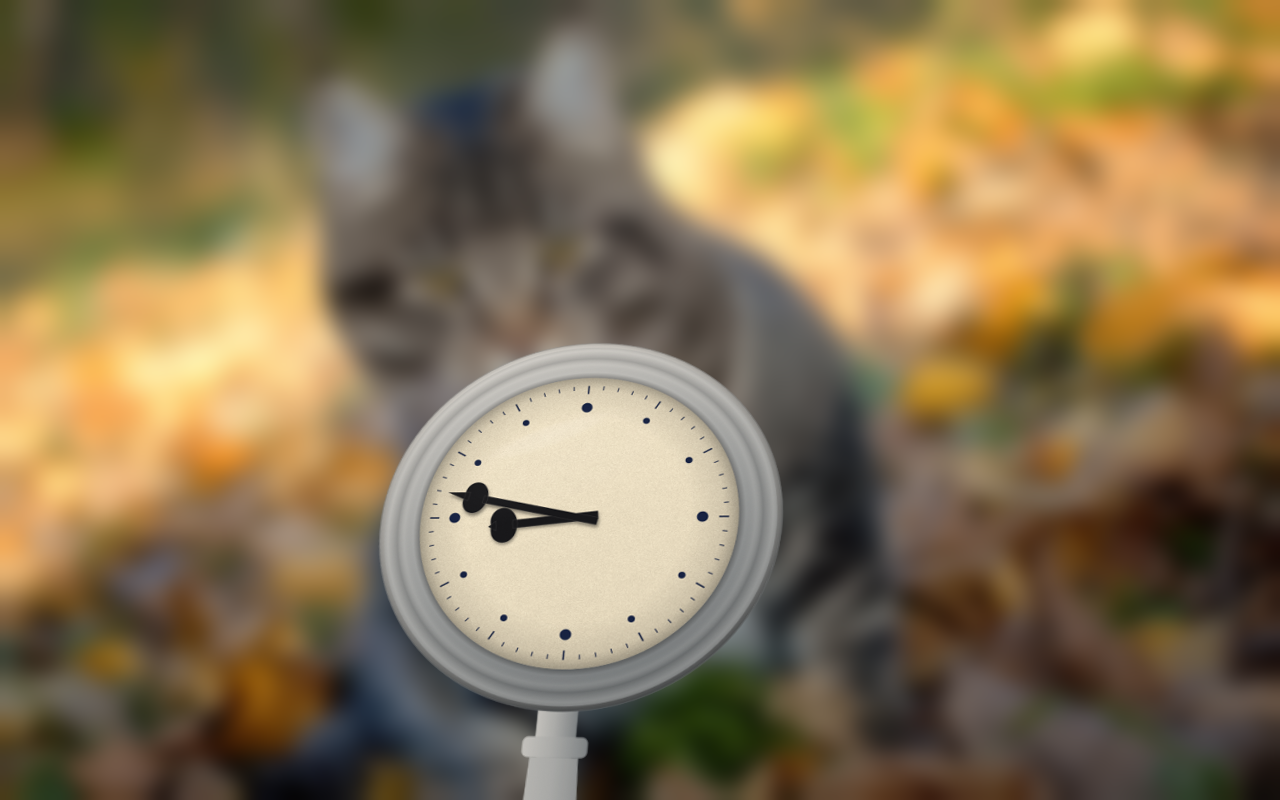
8:47
